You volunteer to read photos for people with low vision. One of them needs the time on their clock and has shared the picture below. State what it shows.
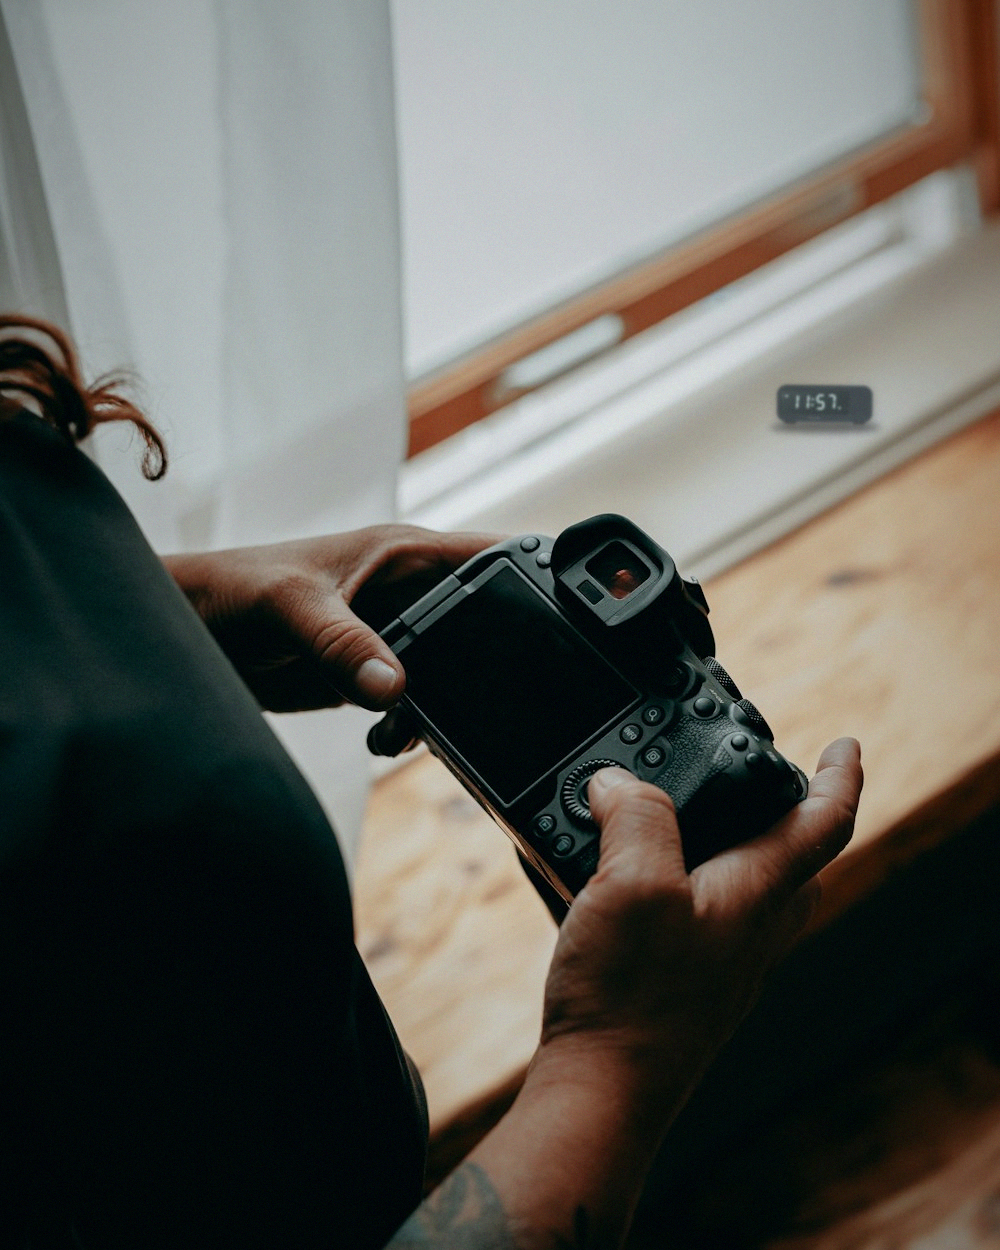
11:57
